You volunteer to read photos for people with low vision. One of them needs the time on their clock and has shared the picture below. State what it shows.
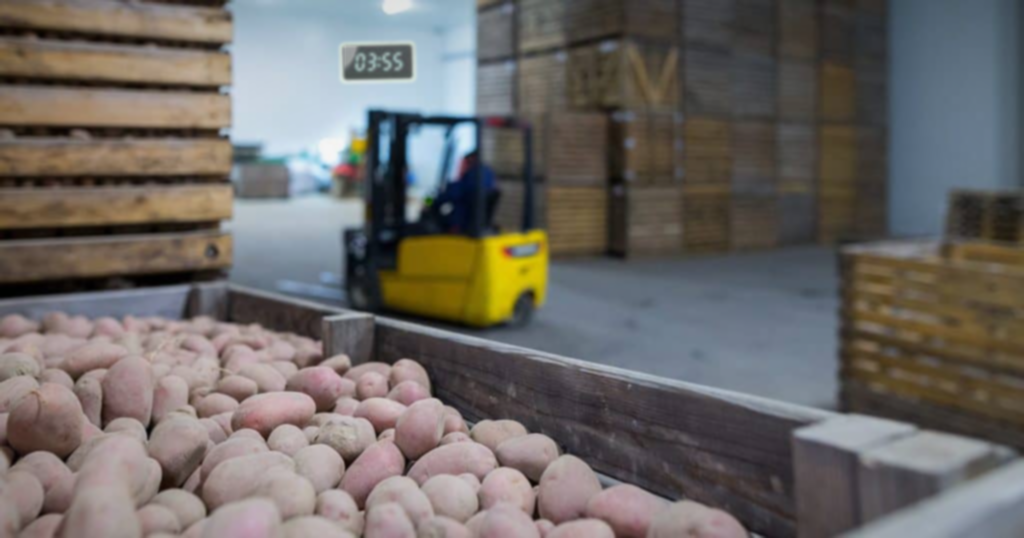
3:55
